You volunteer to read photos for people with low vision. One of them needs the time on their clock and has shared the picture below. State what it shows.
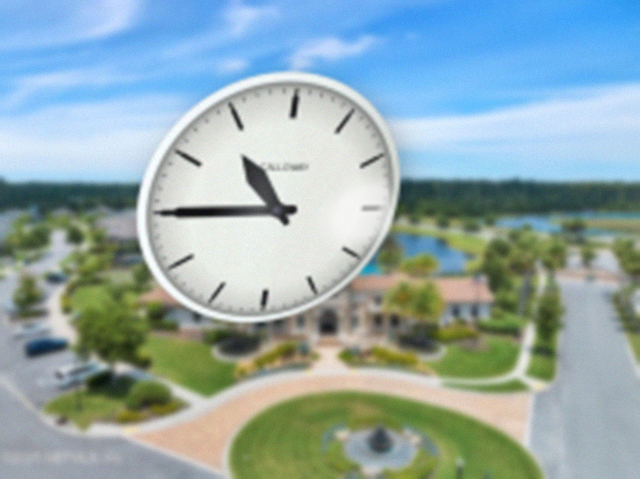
10:45
